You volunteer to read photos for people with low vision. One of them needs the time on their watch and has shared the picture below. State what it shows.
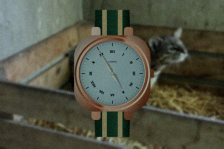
4:55
